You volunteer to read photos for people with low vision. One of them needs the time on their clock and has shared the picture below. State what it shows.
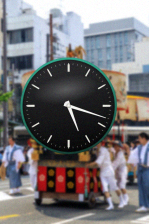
5:18
